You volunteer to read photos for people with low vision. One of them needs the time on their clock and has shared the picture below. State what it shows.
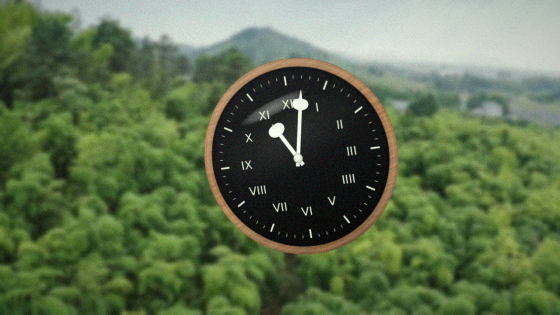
11:02
